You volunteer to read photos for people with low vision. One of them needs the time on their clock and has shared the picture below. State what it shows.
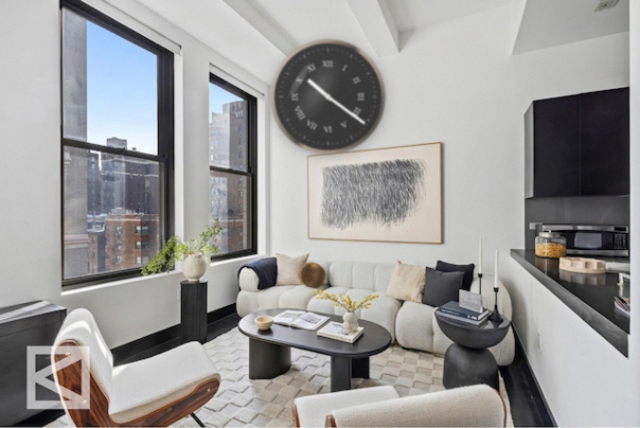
10:21
